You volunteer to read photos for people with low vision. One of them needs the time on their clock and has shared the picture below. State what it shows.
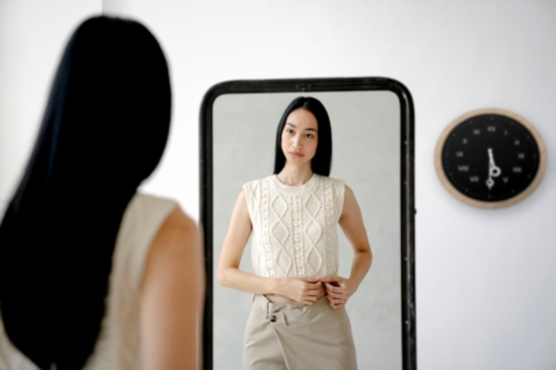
5:30
